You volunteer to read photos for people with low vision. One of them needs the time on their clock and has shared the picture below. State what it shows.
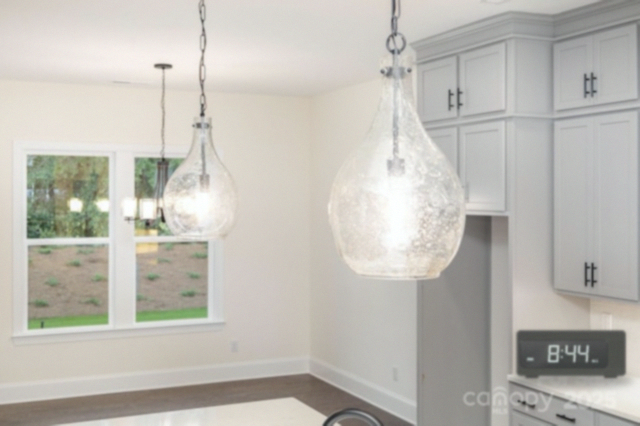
8:44
